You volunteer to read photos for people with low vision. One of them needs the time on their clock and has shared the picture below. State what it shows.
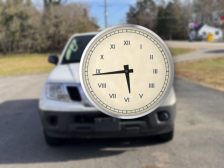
5:44
